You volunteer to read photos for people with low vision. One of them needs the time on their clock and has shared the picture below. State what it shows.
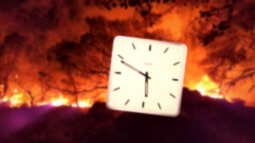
5:49
